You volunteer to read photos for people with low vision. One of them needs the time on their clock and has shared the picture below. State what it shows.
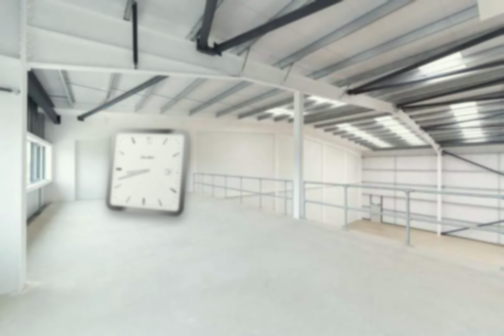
8:42
